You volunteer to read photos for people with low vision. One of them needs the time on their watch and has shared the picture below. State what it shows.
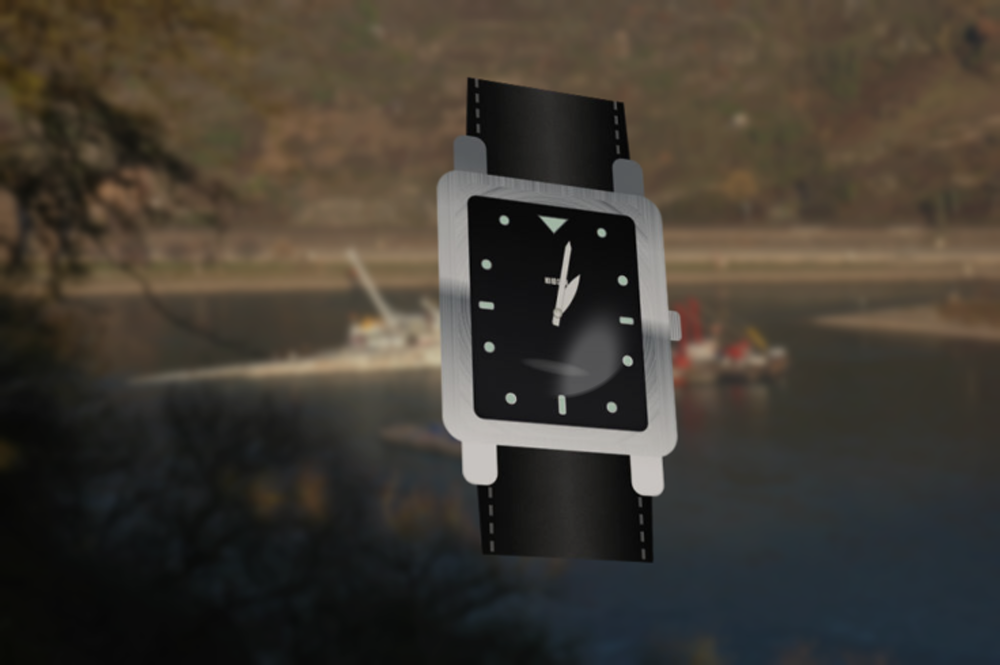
1:02
